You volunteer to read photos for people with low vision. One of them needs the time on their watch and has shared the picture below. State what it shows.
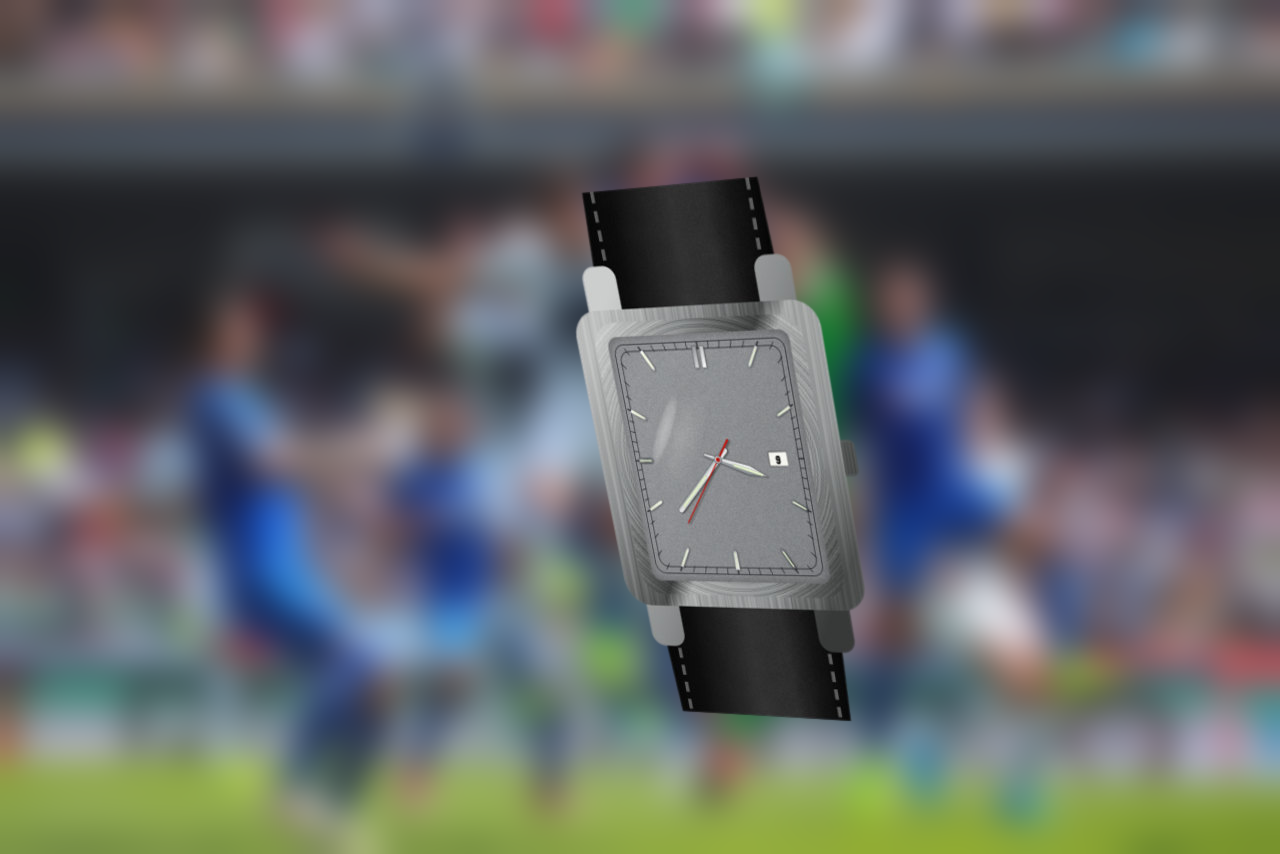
3:37:36
